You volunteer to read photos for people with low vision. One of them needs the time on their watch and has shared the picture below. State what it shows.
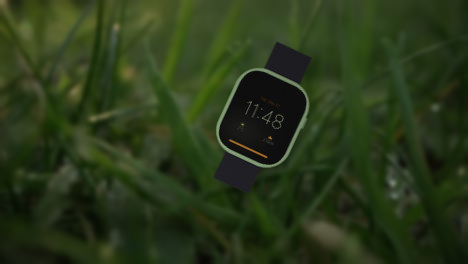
11:48
